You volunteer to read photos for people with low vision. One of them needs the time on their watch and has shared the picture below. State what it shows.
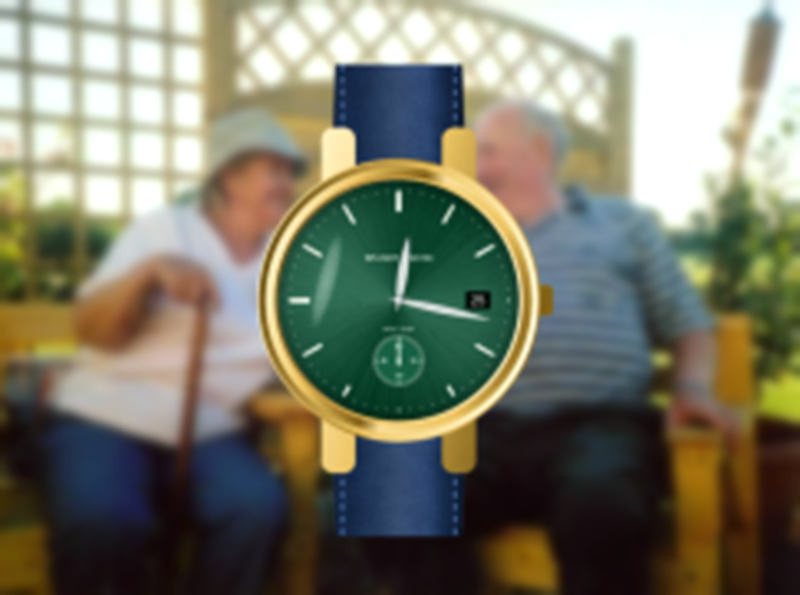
12:17
